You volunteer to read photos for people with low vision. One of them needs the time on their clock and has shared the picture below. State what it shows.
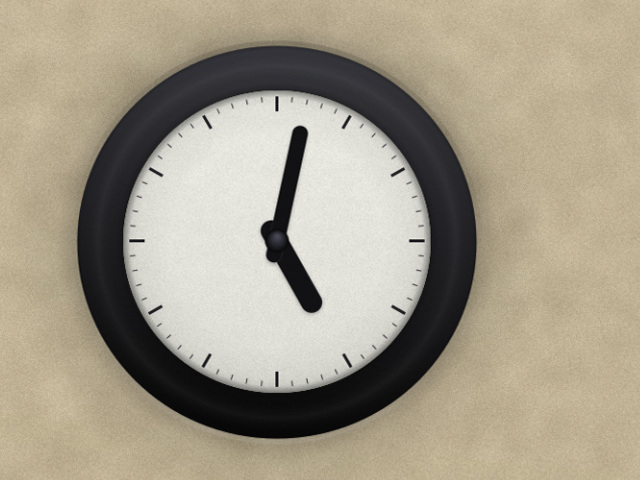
5:02
